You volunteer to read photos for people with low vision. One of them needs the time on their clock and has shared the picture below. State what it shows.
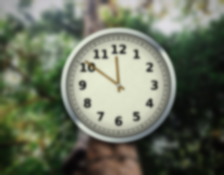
11:51
